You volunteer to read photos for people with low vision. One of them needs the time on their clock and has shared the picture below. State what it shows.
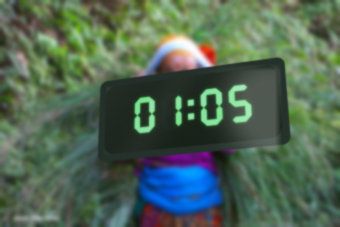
1:05
